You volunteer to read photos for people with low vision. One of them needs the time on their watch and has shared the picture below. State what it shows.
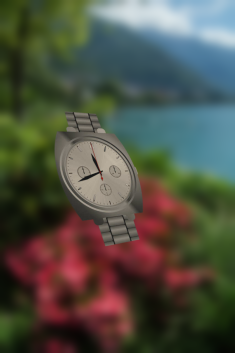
11:42
